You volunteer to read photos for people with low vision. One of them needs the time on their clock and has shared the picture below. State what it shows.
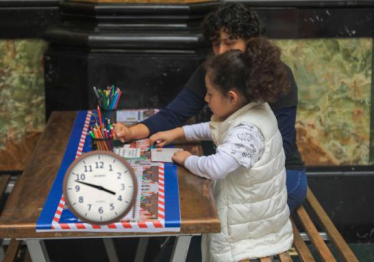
3:48
